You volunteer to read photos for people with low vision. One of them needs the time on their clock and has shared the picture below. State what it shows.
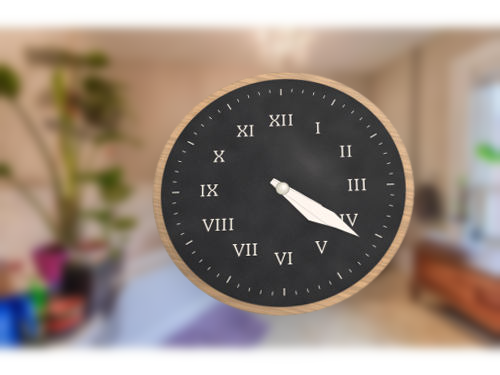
4:21
